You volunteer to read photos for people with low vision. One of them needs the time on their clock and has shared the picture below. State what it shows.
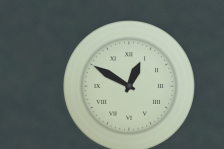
12:50
